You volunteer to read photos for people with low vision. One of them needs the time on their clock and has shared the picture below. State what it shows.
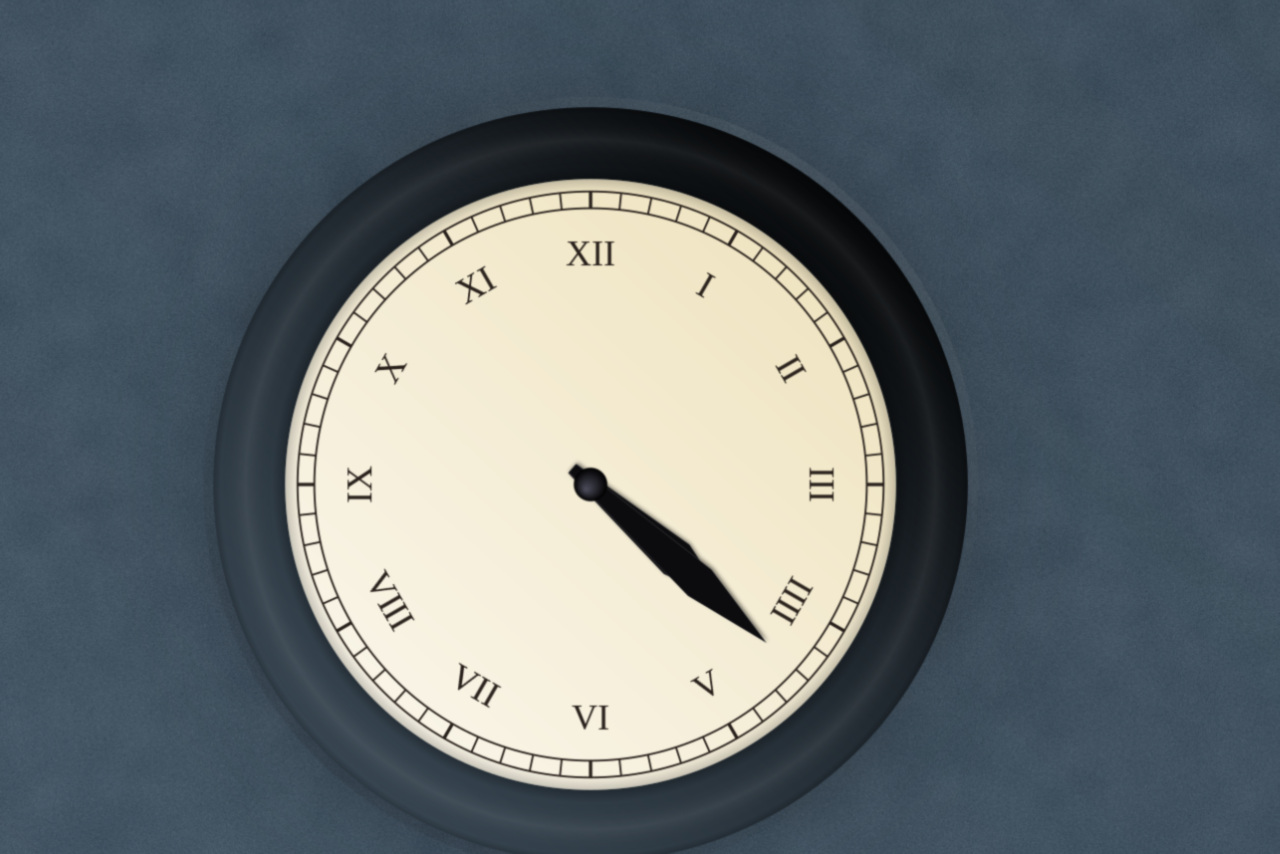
4:22
